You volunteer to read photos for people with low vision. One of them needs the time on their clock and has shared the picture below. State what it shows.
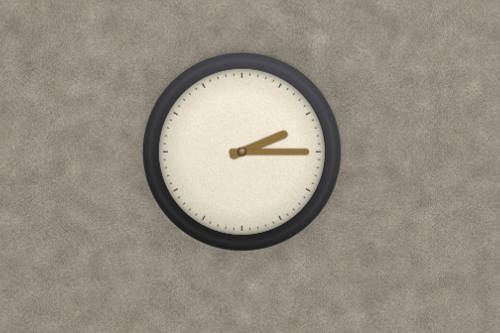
2:15
